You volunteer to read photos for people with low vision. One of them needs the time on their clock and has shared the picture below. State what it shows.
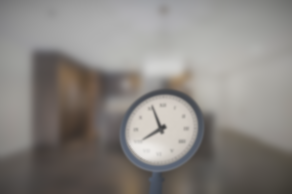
7:56
